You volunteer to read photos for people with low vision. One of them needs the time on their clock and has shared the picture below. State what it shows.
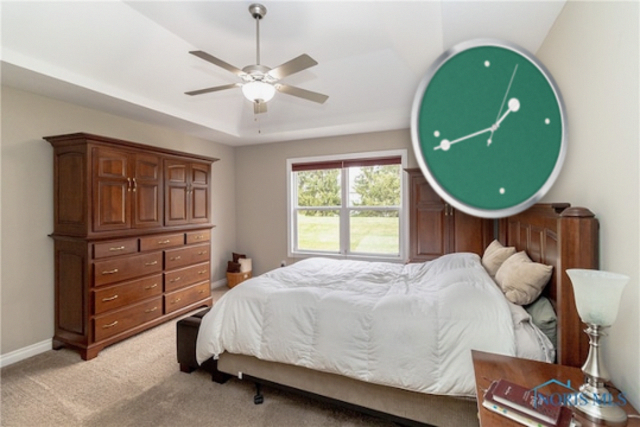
1:43:05
